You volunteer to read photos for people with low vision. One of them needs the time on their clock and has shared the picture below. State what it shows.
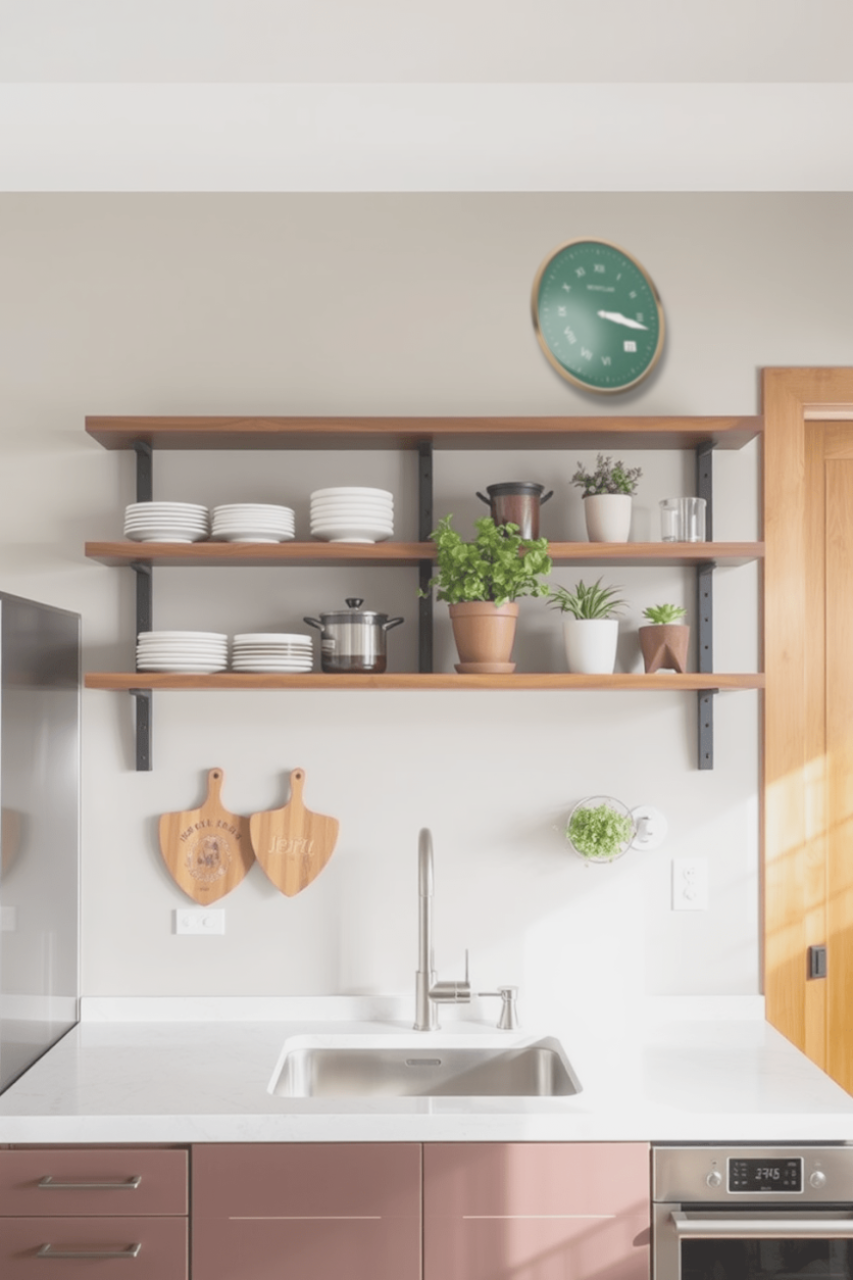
3:17
